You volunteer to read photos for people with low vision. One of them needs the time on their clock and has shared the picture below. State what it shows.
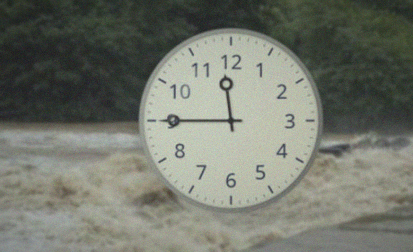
11:45
